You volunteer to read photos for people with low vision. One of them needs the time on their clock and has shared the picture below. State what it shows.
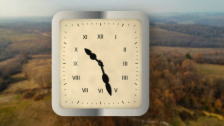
10:27
